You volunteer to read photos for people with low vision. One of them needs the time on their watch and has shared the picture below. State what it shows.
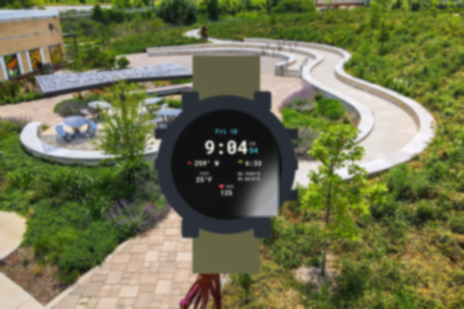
9:04
